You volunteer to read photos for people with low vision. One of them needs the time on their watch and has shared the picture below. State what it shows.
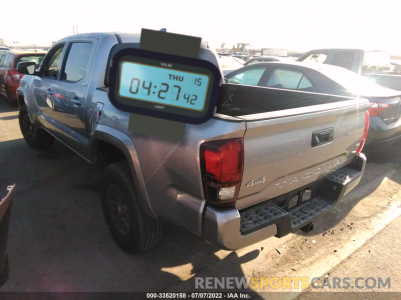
4:27:42
